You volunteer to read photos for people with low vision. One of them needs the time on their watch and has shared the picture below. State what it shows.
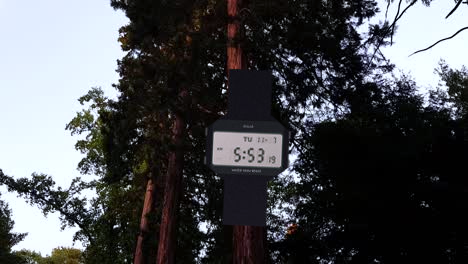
5:53:19
